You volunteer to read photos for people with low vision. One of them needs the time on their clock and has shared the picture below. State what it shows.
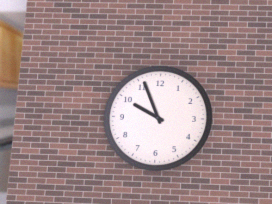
9:56
